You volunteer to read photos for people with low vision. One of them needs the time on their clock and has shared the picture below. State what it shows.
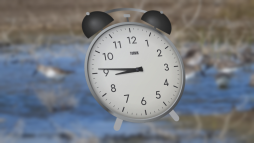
8:46
